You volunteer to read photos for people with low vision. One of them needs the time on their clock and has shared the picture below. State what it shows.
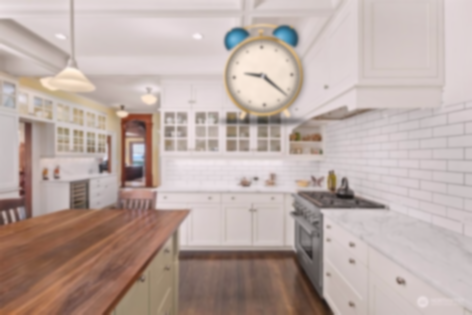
9:22
